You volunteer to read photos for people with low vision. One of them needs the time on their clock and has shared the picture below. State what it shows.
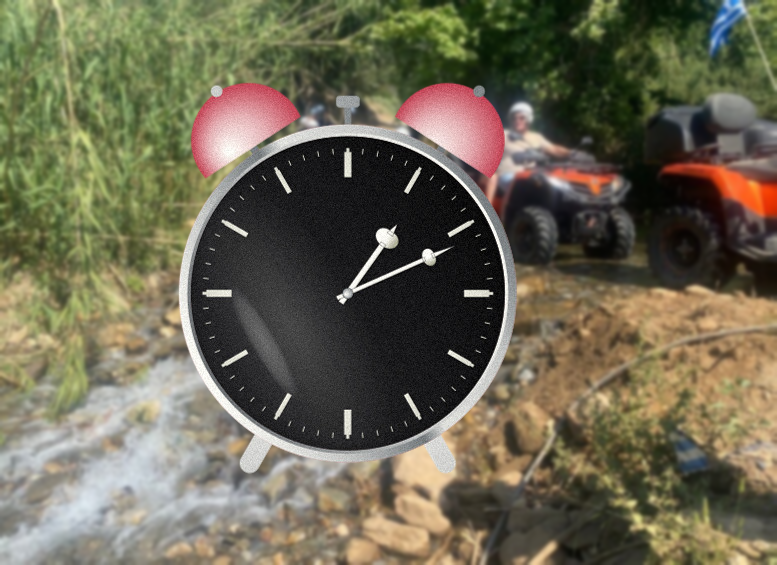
1:11
